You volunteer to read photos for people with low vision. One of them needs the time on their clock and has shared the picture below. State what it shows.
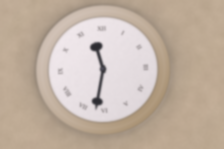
11:32
